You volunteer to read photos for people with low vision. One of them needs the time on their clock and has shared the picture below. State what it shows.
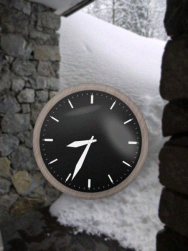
8:34
